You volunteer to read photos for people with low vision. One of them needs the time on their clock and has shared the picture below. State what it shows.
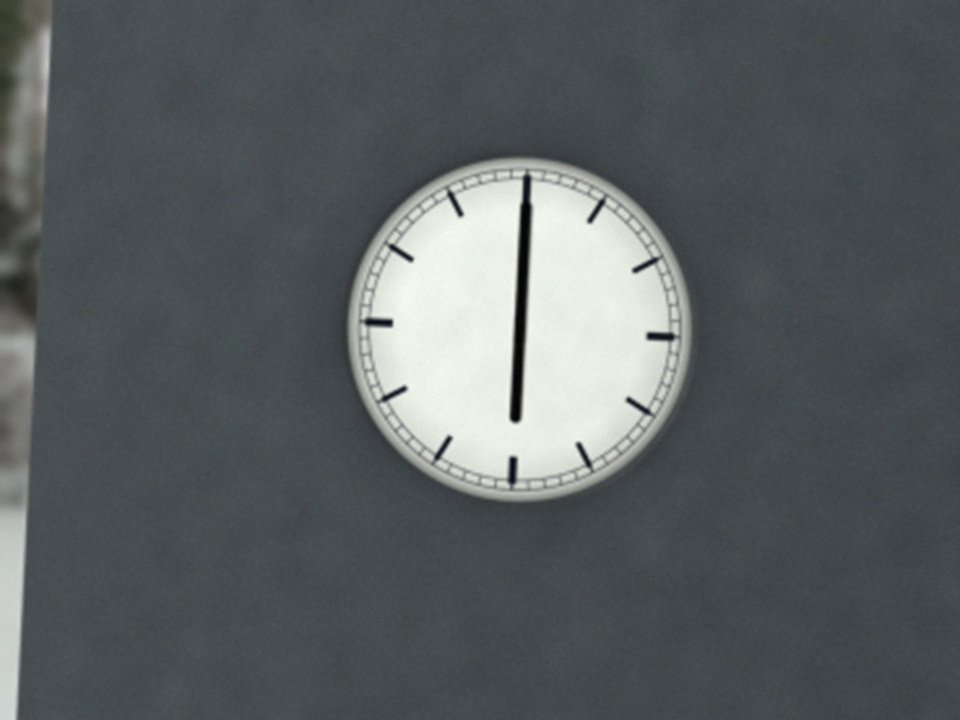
6:00
